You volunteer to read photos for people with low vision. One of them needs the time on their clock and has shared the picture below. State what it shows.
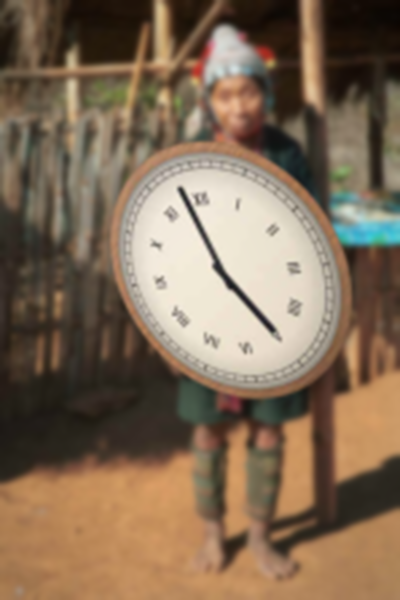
4:58
